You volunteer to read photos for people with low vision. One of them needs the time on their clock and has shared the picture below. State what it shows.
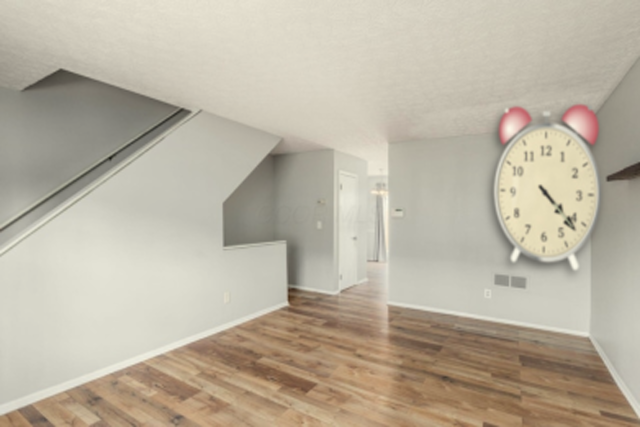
4:22
